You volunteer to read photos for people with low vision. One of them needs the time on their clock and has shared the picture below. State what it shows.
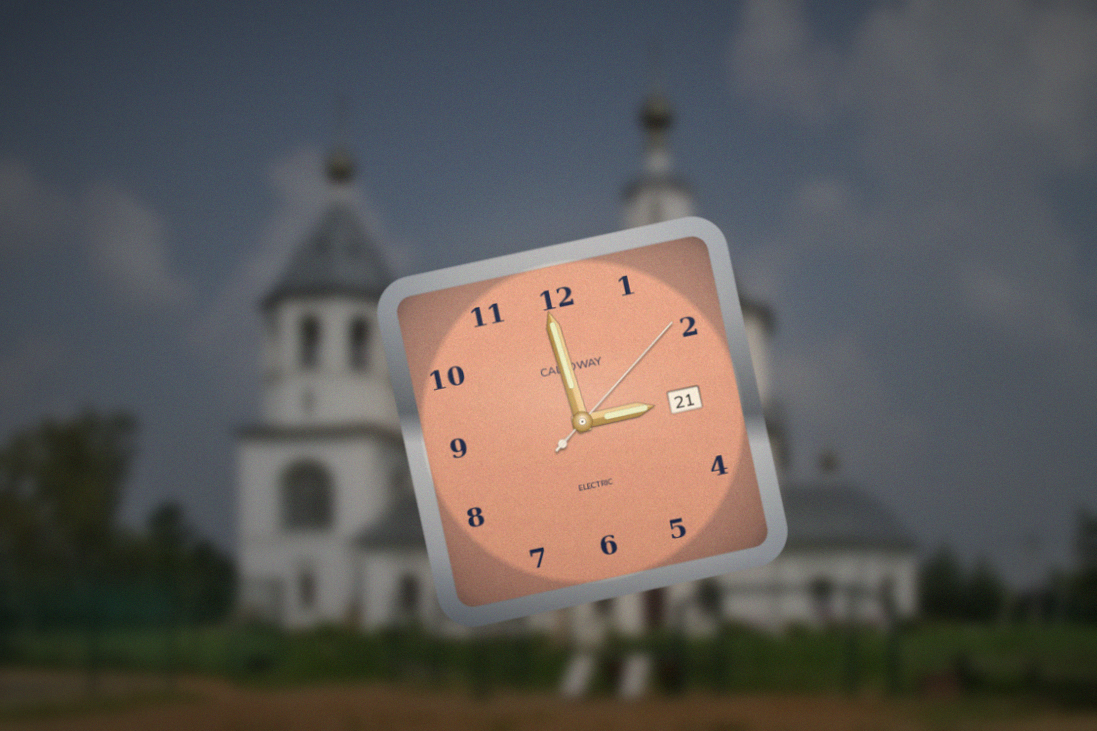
2:59:09
